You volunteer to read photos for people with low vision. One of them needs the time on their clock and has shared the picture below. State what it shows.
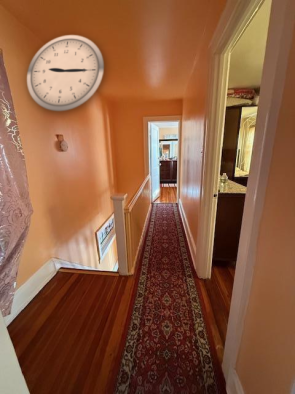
9:15
